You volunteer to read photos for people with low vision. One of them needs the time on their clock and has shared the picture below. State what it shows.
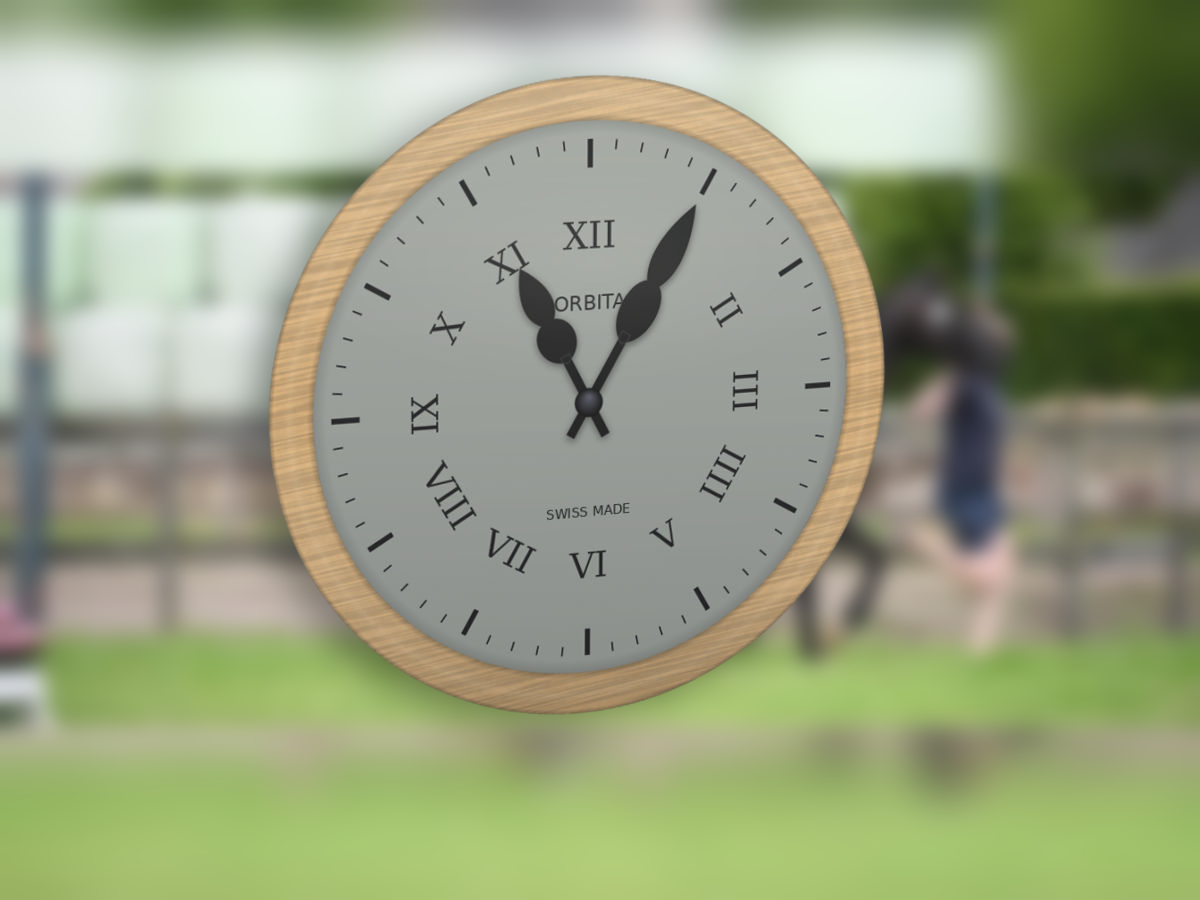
11:05
